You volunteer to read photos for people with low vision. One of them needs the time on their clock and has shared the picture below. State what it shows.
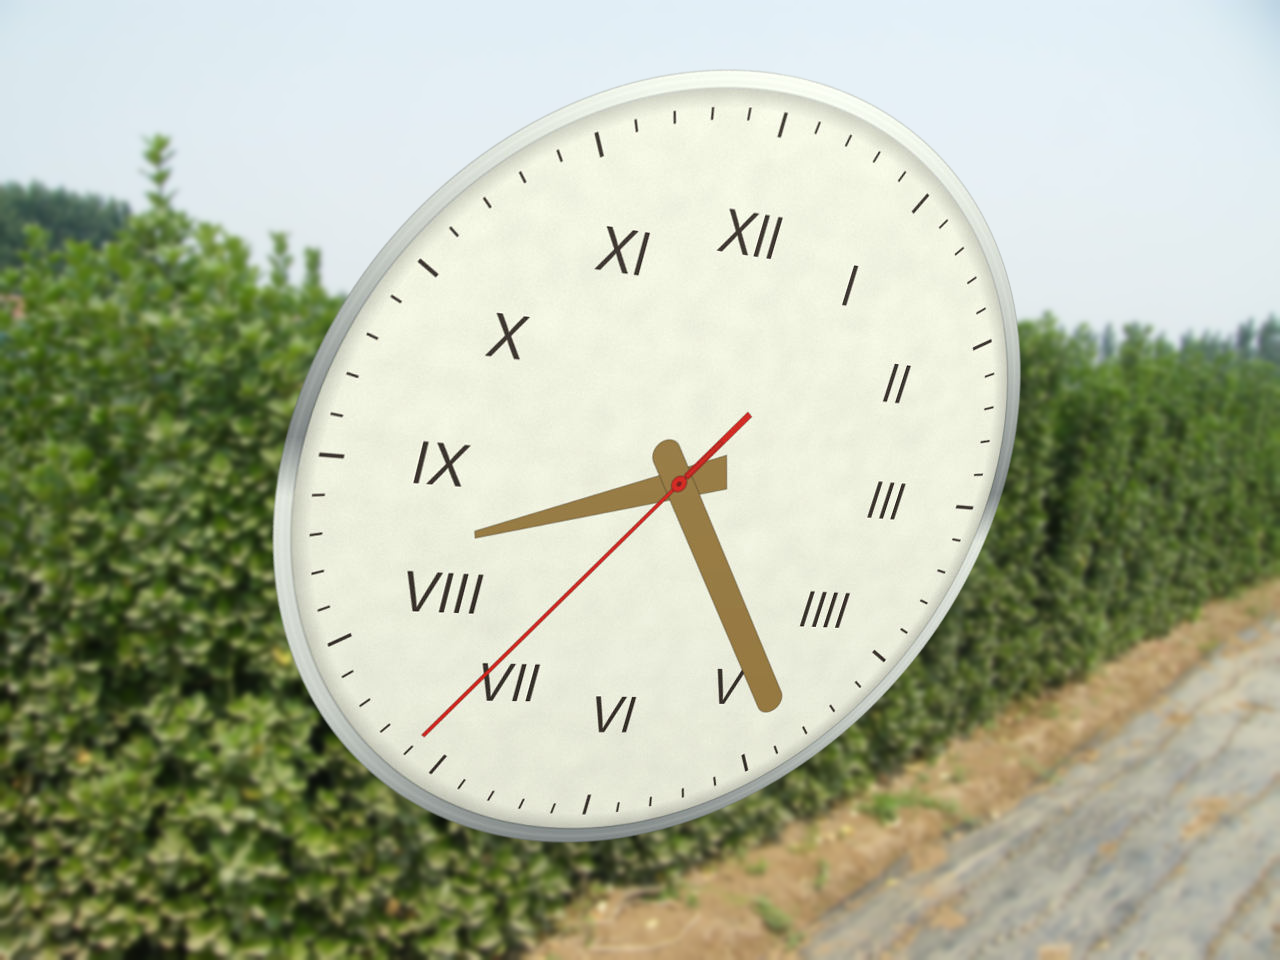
8:23:36
